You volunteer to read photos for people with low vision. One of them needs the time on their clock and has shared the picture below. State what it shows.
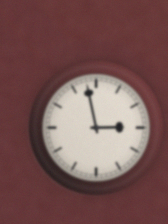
2:58
